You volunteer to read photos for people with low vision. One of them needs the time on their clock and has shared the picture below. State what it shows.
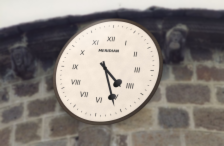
4:26
